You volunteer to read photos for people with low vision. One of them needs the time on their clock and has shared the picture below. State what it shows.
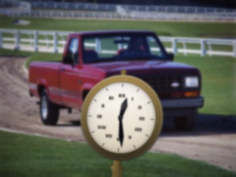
12:29
